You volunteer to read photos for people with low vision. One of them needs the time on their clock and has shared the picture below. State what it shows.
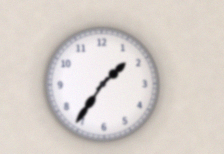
1:36
